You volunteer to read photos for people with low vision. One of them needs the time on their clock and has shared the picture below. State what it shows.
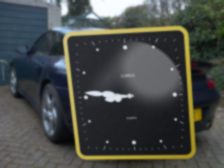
8:46
